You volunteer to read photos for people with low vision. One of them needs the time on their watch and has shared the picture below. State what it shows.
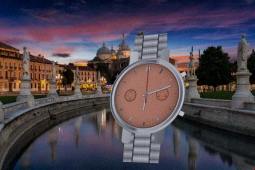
6:12
